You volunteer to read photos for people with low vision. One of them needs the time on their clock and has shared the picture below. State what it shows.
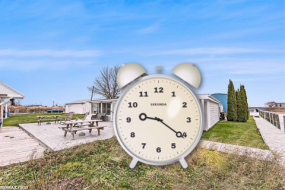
9:21
